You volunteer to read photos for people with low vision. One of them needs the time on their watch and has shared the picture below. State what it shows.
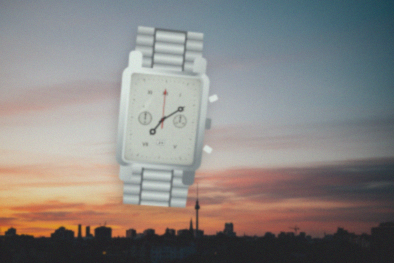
7:09
